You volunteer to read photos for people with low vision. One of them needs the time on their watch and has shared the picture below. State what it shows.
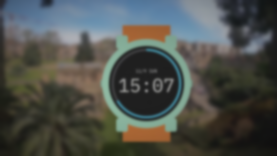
15:07
